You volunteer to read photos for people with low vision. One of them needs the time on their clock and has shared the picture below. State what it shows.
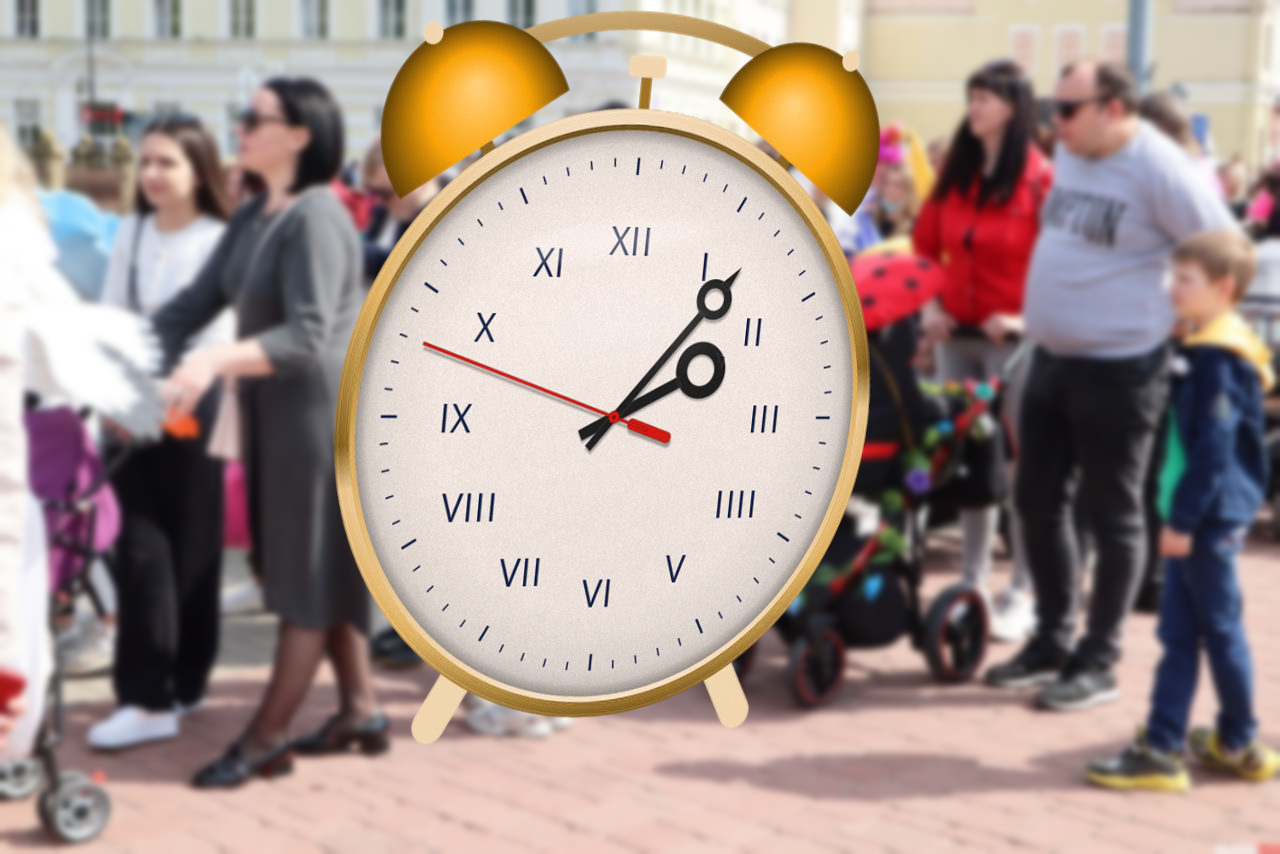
2:06:48
